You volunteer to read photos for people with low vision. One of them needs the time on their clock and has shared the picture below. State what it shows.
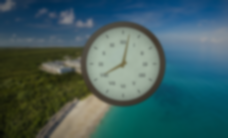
8:02
